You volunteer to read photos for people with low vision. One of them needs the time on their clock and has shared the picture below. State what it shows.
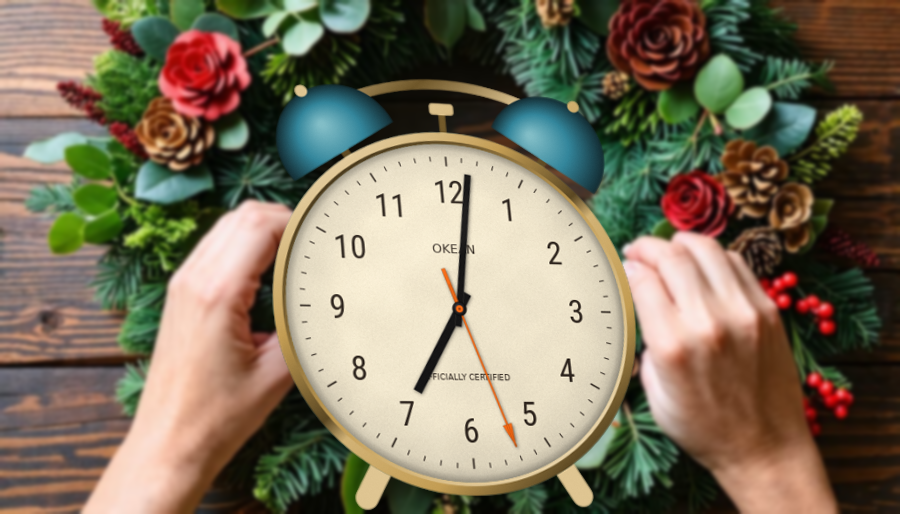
7:01:27
